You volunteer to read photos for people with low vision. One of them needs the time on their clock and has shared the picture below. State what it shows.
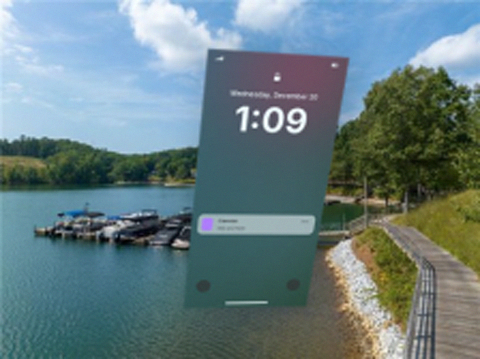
1:09
